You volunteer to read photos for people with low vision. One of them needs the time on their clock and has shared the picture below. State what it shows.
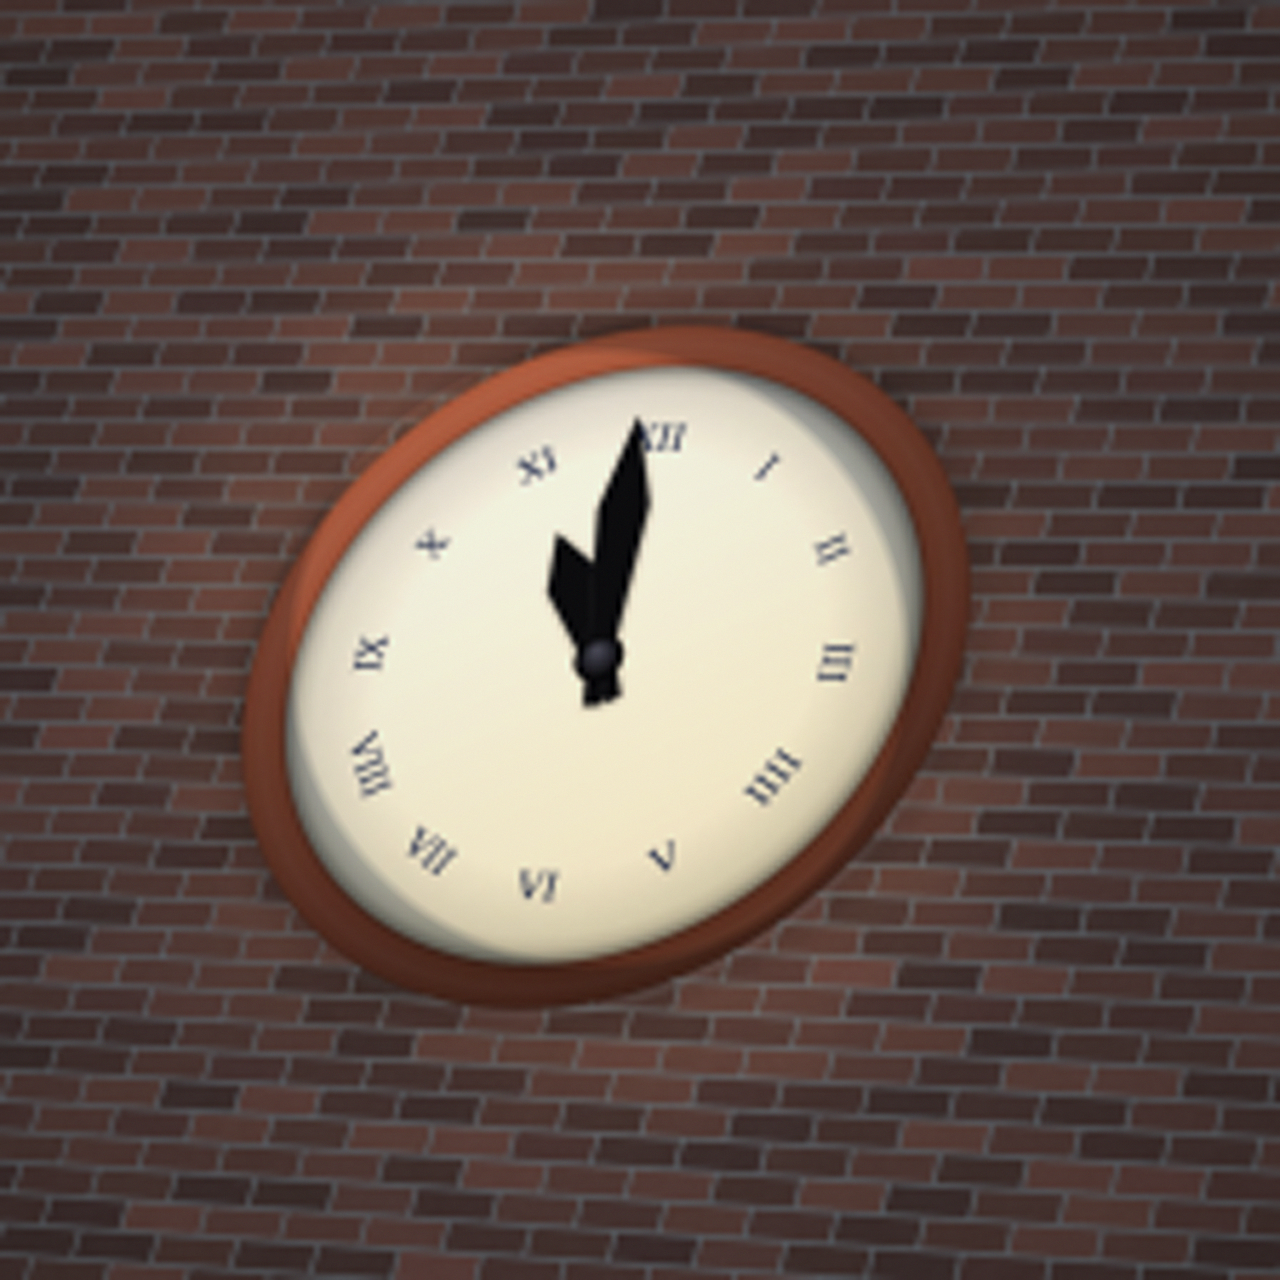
10:59
